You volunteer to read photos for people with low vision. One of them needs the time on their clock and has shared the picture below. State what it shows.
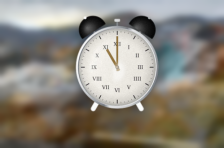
11:00
